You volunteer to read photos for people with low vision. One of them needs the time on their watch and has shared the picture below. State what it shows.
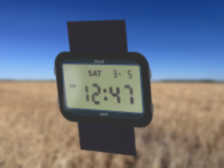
12:47
